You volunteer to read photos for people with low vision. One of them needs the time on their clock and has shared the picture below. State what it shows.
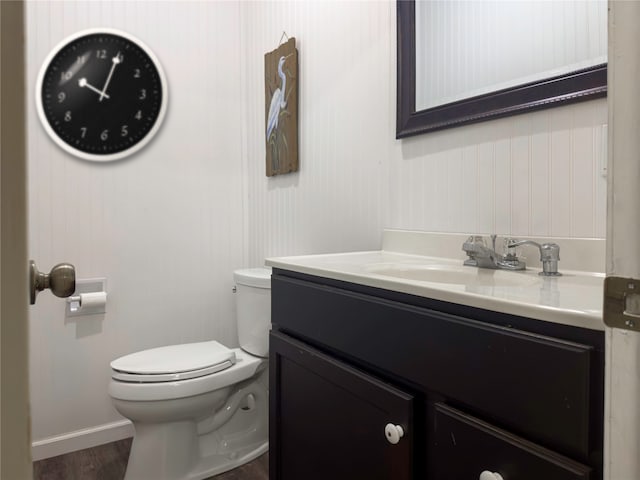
10:04
